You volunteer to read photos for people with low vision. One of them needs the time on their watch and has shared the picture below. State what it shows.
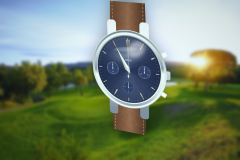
10:55
